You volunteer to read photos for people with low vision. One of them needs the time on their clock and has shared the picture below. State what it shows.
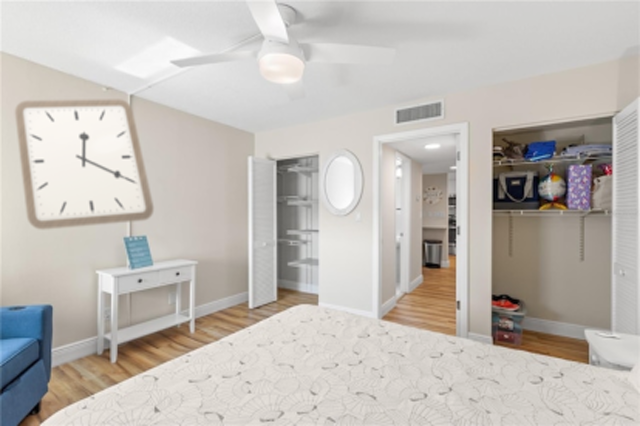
12:20
